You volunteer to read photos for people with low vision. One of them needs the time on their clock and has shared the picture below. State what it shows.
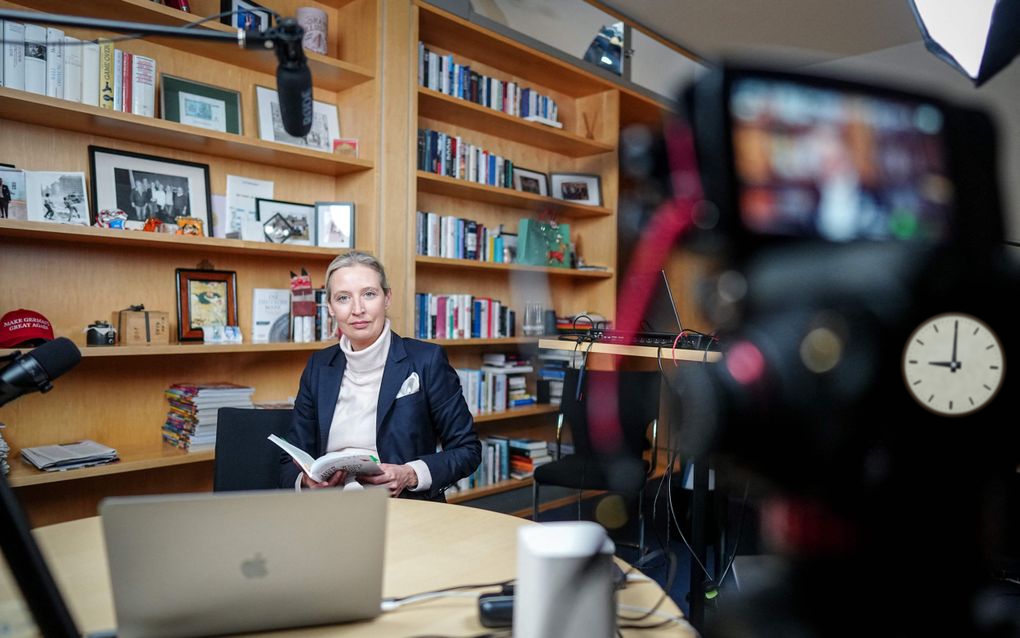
9:00
